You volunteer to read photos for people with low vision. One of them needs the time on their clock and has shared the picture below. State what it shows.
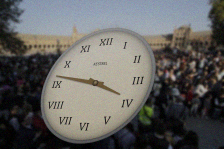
3:47
